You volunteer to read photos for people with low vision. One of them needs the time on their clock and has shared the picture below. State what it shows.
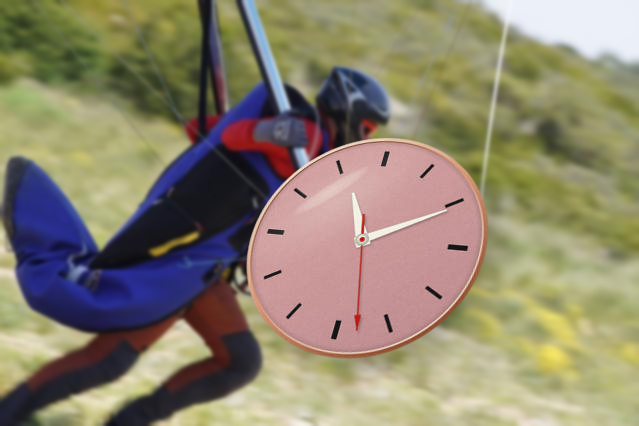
11:10:28
